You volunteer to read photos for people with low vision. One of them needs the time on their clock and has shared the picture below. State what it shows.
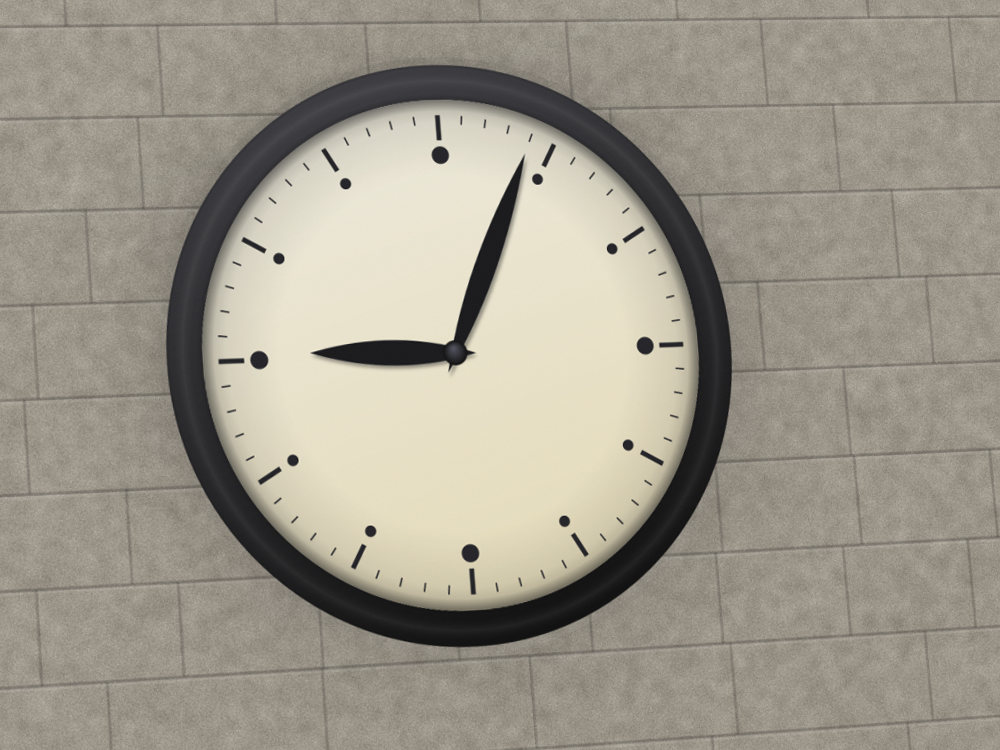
9:04
